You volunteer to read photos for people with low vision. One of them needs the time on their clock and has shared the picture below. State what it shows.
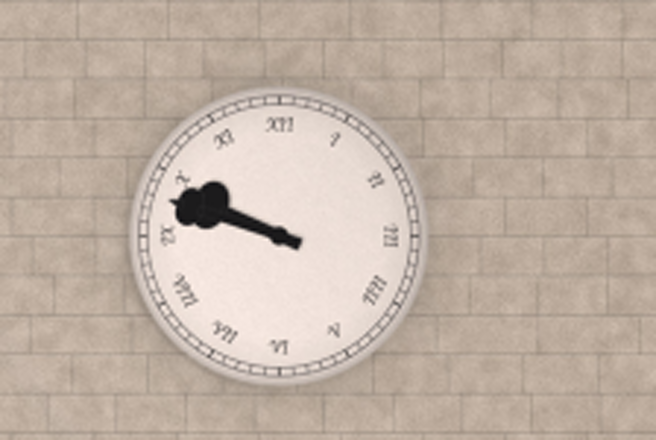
9:48
